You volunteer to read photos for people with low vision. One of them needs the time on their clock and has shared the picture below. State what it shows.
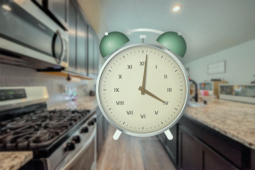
4:01
